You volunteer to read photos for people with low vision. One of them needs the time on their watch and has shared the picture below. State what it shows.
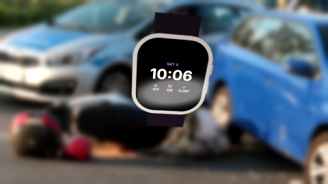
10:06
